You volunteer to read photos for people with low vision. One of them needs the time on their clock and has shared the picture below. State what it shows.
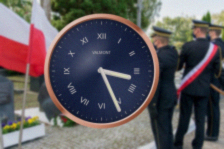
3:26
